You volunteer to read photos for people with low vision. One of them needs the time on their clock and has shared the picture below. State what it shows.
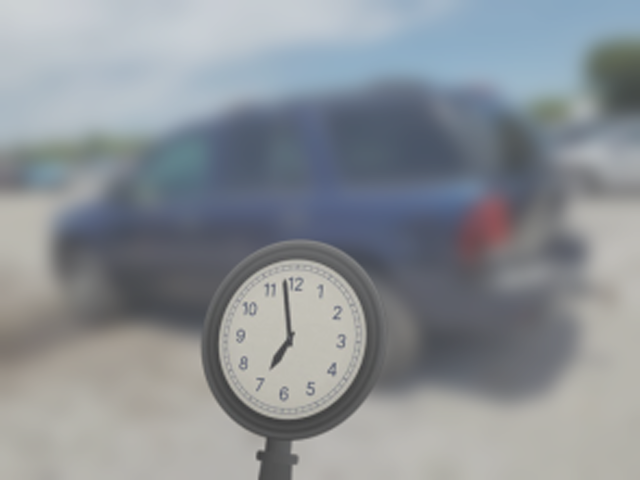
6:58
